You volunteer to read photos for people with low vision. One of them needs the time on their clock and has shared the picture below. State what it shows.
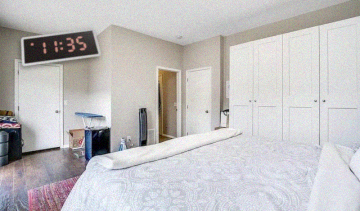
11:35
